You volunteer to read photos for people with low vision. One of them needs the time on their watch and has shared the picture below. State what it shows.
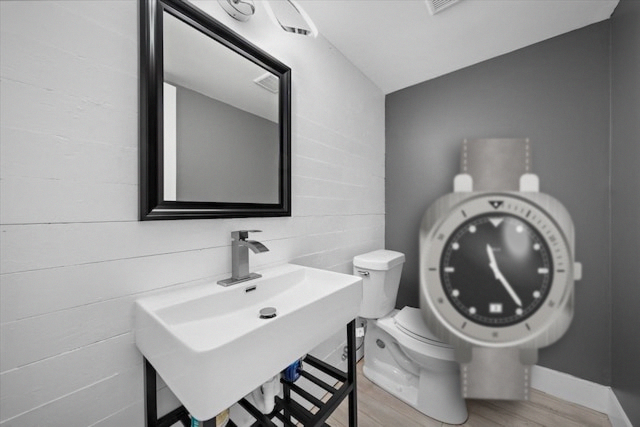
11:24
